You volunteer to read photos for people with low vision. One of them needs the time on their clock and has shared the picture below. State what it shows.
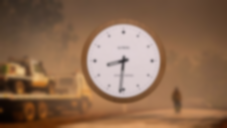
8:31
